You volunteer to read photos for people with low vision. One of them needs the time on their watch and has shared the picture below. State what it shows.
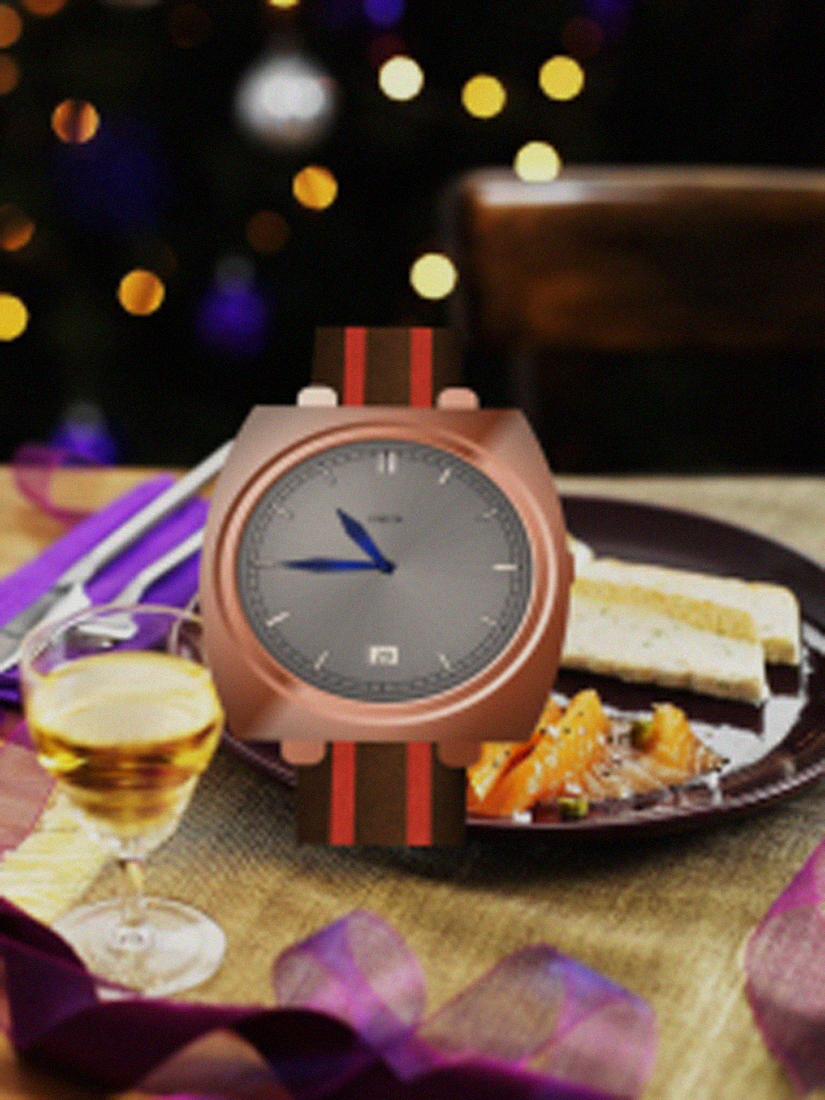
10:45
